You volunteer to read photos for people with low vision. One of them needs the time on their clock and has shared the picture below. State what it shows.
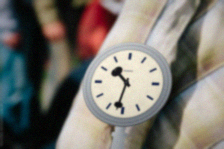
10:32
